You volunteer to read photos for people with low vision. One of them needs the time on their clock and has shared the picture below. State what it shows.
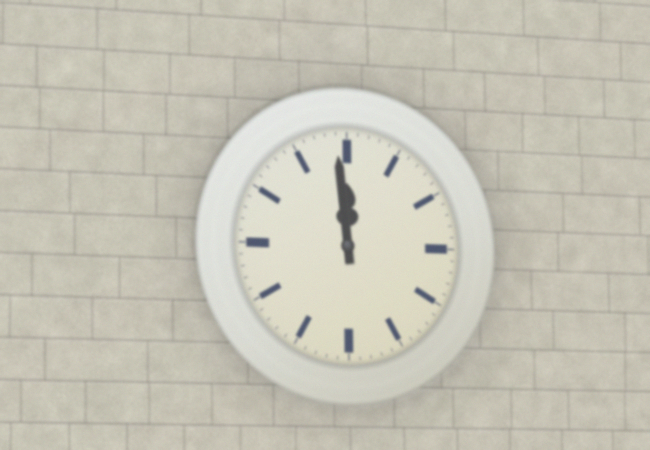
11:59
